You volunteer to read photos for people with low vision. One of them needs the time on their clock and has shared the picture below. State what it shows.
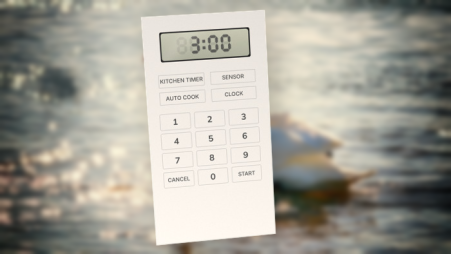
3:00
